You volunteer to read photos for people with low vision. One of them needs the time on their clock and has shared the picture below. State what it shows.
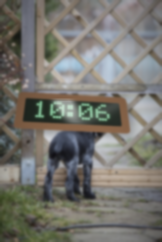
10:06
